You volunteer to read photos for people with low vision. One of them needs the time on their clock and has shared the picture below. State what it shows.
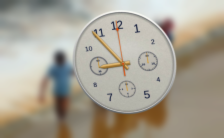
8:54
